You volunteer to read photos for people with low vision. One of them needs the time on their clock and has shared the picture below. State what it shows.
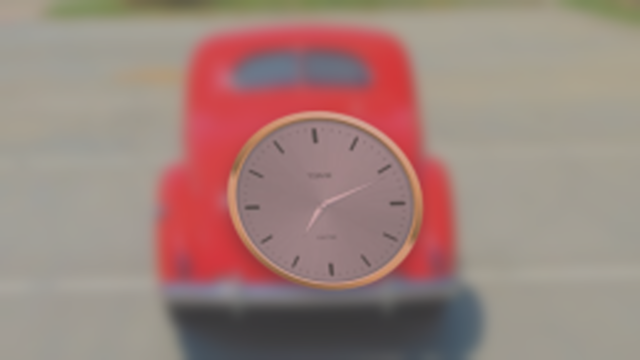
7:11
